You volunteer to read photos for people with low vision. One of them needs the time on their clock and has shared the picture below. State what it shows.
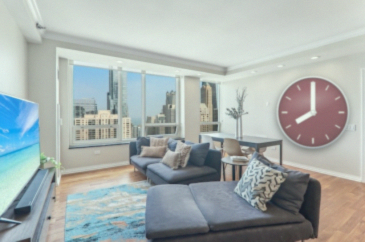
8:00
